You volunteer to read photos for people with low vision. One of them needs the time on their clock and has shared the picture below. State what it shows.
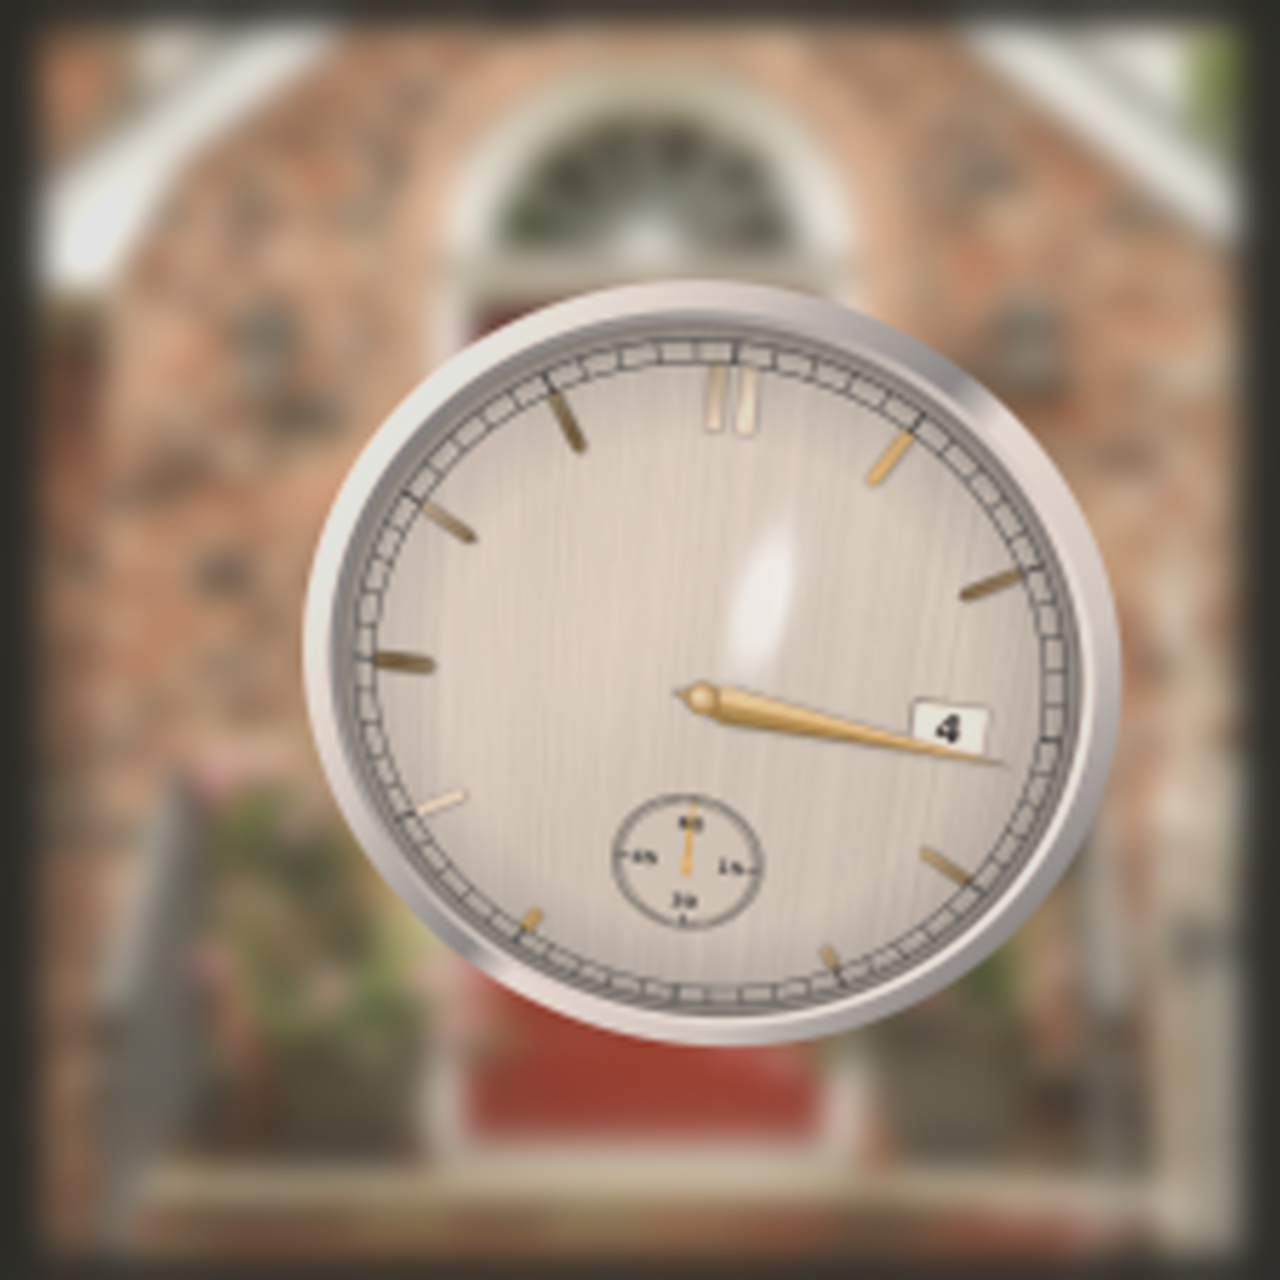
3:16
